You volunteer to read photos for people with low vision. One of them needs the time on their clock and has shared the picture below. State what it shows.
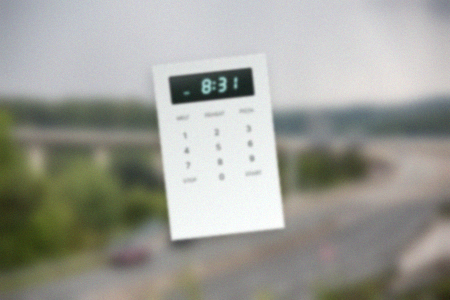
8:31
